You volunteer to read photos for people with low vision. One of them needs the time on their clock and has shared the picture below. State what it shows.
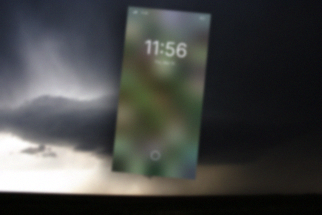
11:56
